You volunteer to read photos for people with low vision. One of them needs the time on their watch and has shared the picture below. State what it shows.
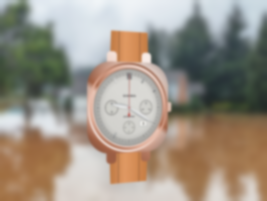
9:20
